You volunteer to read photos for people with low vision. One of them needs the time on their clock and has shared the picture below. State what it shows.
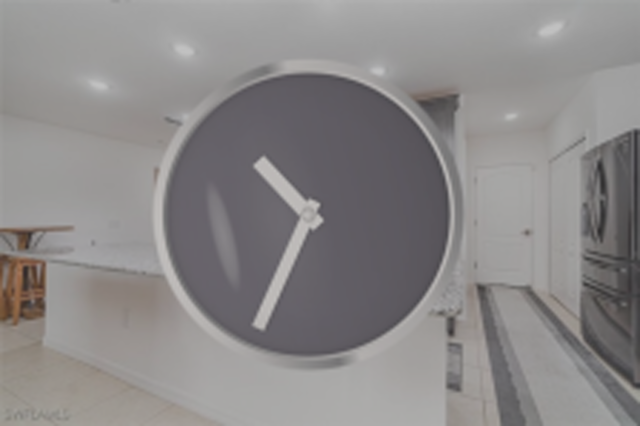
10:34
